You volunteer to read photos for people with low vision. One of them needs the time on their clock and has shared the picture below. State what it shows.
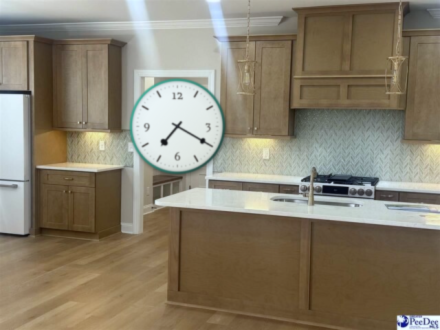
7:20
